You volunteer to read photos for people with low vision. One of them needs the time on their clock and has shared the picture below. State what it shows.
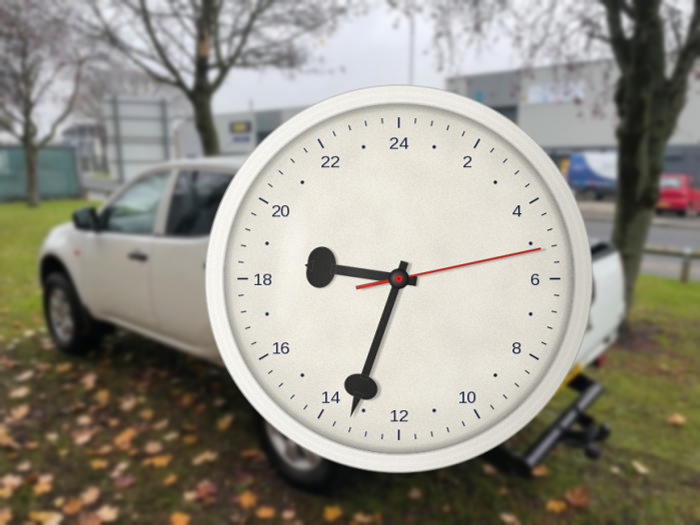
18:33:13
